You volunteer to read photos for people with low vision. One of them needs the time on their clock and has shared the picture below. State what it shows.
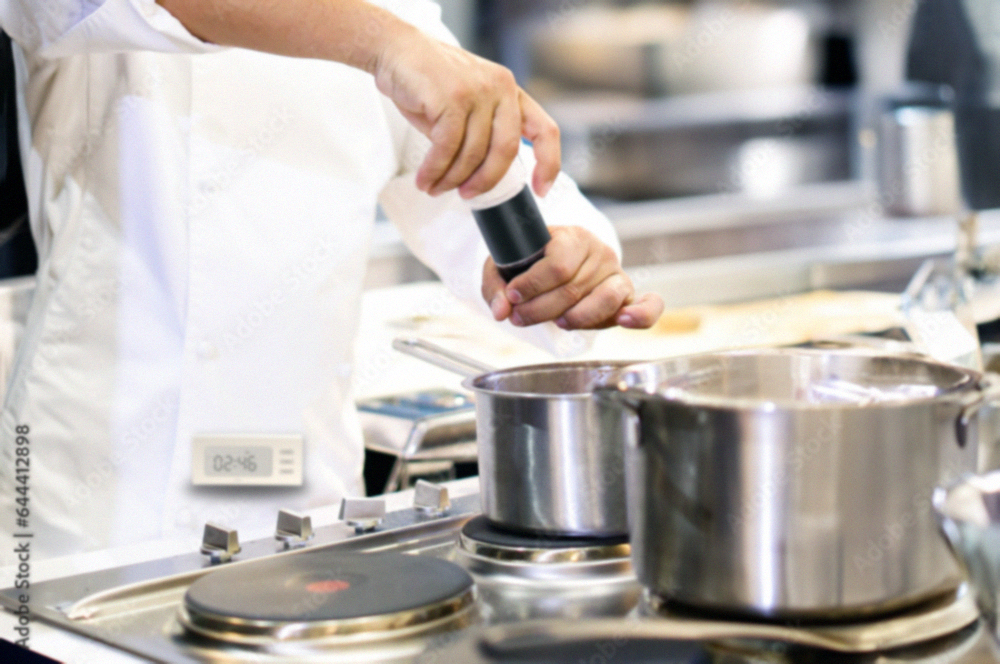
2:46
